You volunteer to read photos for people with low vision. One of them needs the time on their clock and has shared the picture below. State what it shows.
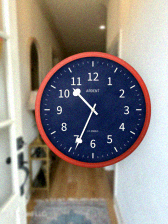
10:34
